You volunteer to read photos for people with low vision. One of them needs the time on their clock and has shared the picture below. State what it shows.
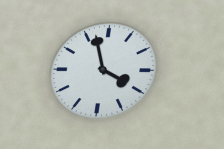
3:57
